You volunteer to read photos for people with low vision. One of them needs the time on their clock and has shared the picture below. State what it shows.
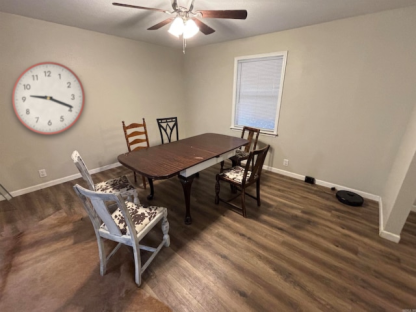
9:19
